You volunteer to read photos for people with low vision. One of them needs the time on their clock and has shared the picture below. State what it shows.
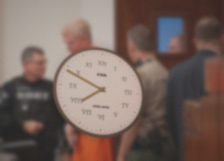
7:49
